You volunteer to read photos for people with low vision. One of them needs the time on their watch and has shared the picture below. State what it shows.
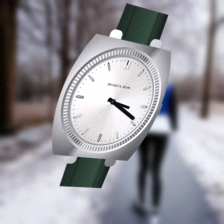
3:19
